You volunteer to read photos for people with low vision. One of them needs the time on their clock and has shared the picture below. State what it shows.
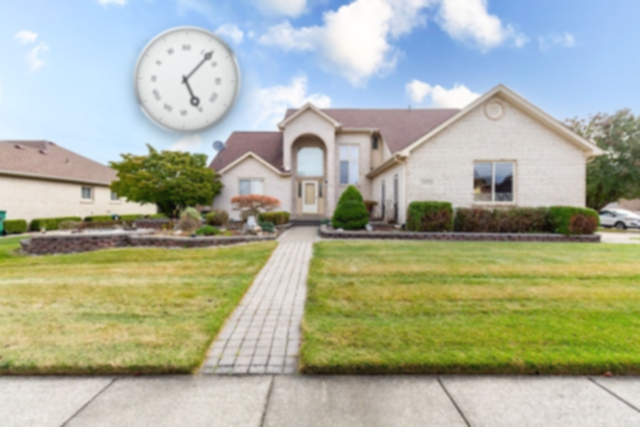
5:07
